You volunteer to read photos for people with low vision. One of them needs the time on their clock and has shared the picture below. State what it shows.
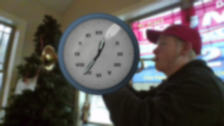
12:36
